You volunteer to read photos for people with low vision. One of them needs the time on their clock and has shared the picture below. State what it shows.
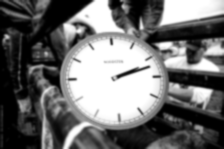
2:12
